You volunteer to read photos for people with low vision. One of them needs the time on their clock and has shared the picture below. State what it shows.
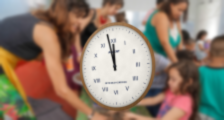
11:58
